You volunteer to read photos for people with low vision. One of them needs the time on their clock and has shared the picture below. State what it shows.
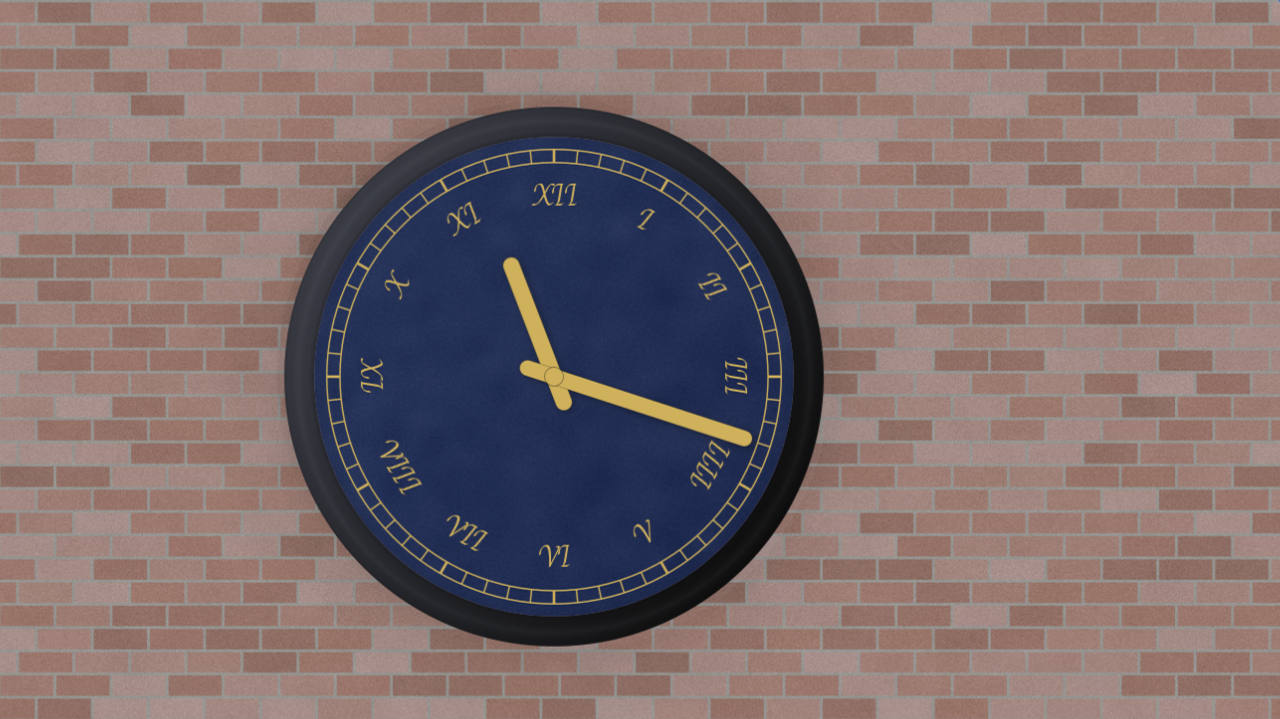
11:18
